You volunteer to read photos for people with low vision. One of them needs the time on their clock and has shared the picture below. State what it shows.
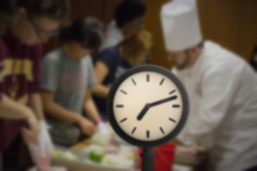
7:12
